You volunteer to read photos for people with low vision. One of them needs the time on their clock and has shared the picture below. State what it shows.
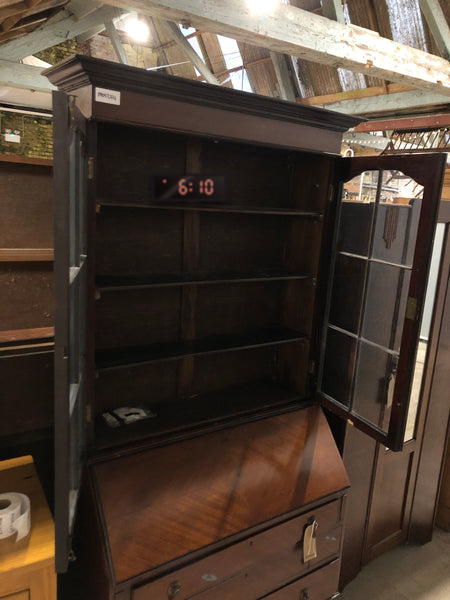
6:10
